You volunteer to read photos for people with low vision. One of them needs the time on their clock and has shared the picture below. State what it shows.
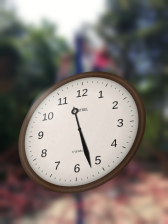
11:27
